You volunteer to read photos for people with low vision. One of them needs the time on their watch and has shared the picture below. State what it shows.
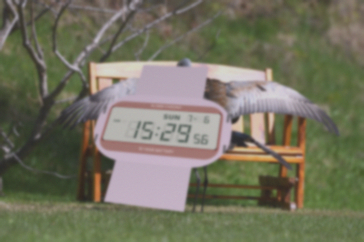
15:29
